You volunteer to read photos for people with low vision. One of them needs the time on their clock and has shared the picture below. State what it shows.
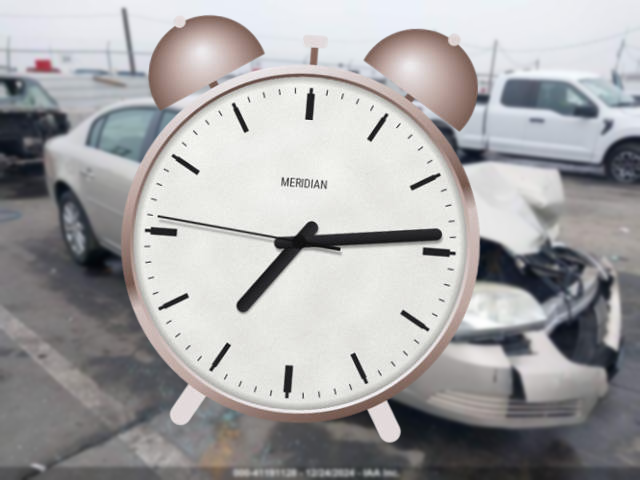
7:13:46
